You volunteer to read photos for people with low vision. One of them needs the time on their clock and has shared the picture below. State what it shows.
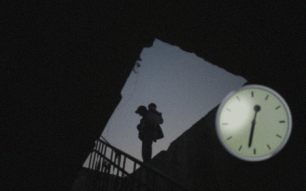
12:32
